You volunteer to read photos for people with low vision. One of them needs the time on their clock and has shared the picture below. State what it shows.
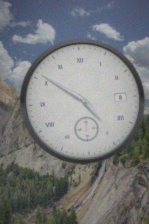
4:51
